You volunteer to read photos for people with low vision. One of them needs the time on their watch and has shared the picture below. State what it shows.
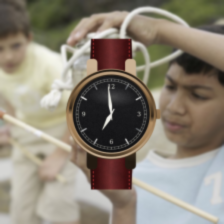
6:59
